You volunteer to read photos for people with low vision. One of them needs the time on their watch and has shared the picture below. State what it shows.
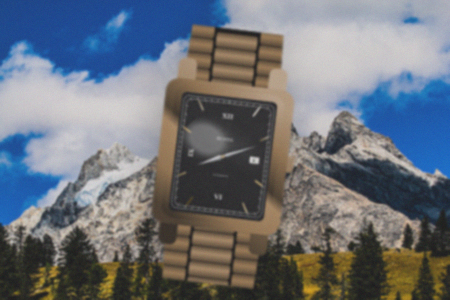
8:11
